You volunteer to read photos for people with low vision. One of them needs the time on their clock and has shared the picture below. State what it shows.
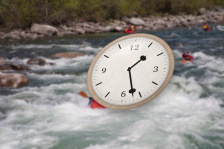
1:27
